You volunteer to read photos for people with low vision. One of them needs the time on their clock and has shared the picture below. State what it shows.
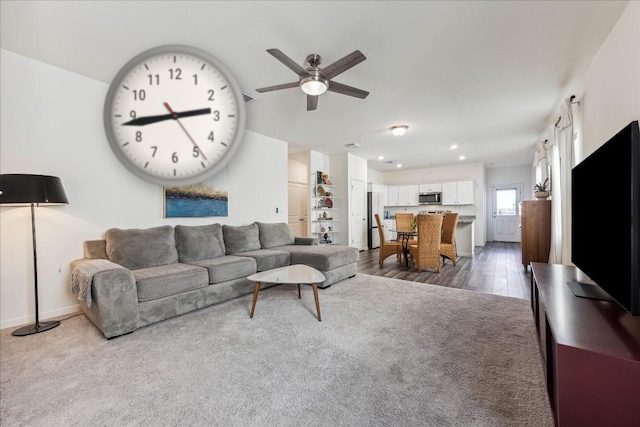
2:43:24
